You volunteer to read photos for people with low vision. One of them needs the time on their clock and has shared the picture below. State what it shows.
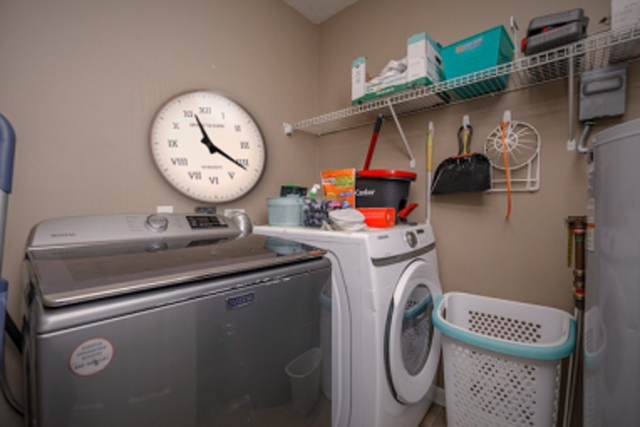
11:21
